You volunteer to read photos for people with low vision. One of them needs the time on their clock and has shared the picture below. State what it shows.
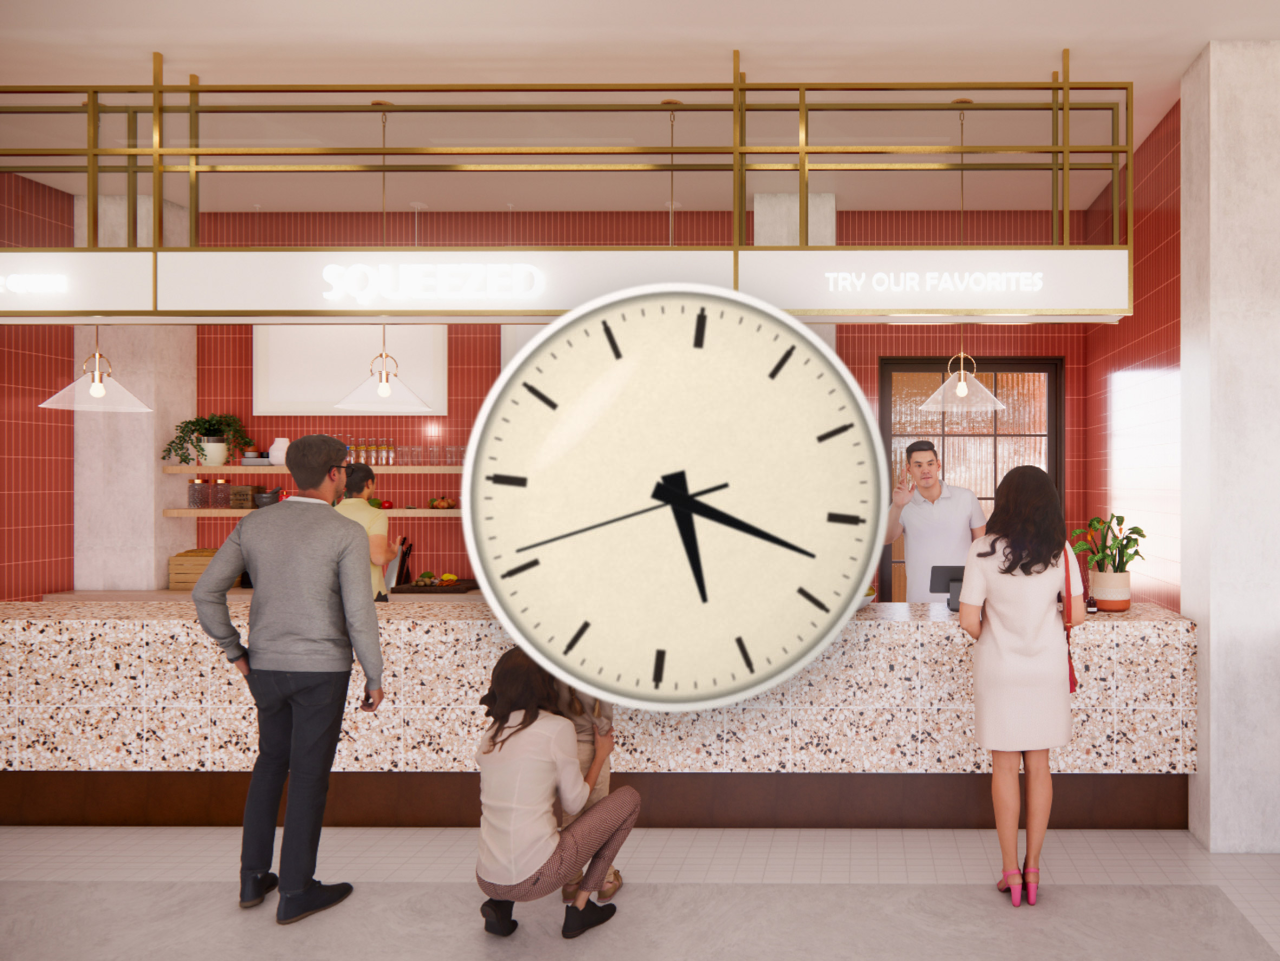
5:17:41
